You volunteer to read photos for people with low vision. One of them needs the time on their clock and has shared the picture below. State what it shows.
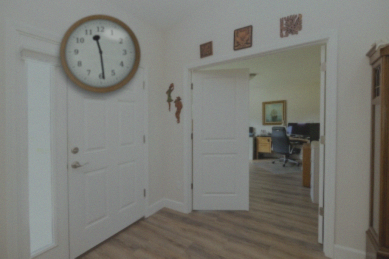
11:29
